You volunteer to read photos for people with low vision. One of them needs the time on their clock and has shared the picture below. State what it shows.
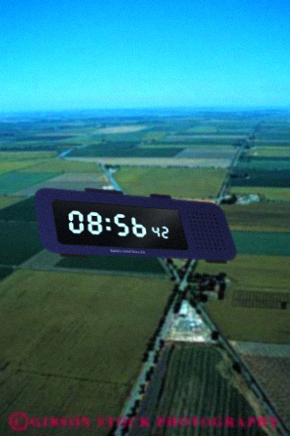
8:56:42
